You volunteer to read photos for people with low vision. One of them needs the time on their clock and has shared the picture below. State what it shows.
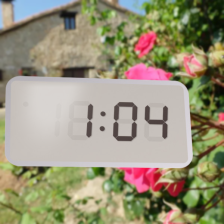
1:04
